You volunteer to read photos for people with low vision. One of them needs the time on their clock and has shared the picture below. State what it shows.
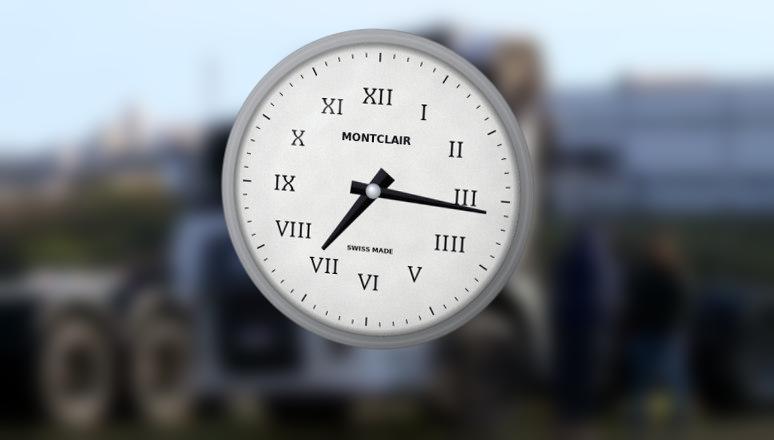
7:16
